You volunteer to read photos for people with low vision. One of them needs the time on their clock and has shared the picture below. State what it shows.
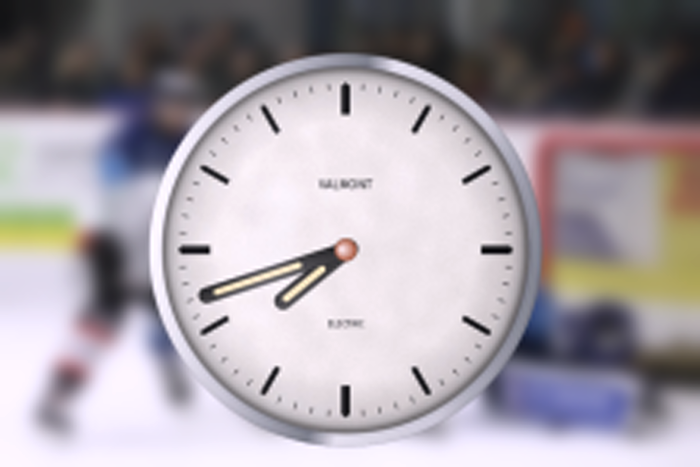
7:42
